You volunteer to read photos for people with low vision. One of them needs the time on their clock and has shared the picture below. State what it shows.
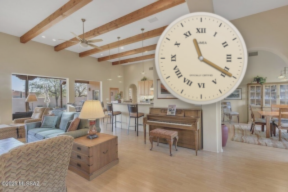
11:20
